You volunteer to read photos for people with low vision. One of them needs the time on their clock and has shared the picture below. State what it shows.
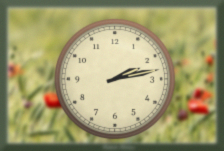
2:13
